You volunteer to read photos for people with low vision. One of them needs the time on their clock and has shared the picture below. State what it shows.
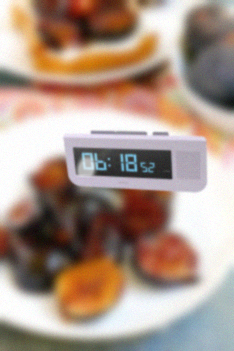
6:18
